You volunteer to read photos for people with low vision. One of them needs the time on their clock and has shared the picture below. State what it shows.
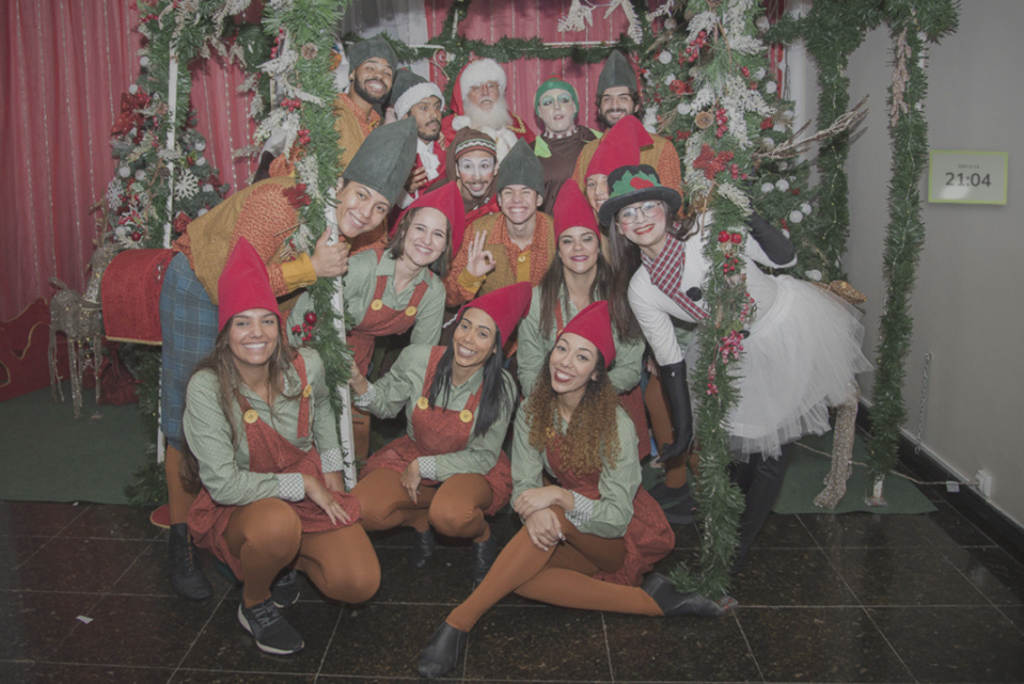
21:04
